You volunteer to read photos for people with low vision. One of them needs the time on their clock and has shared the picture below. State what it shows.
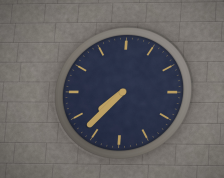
7:37
